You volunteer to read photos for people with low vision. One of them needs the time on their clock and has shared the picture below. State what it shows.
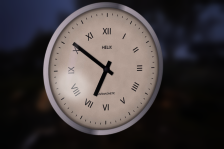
6:51
